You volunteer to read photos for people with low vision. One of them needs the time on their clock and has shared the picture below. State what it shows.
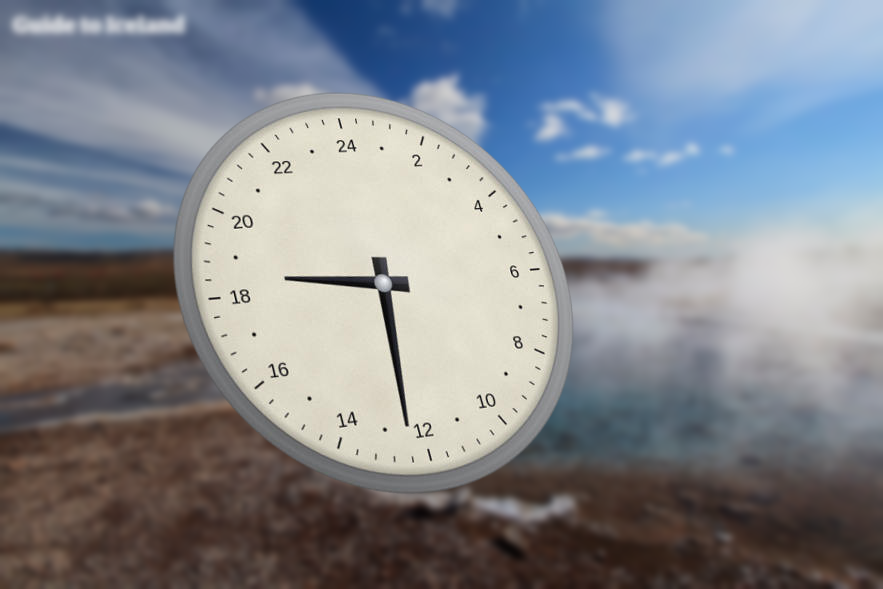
18:31
